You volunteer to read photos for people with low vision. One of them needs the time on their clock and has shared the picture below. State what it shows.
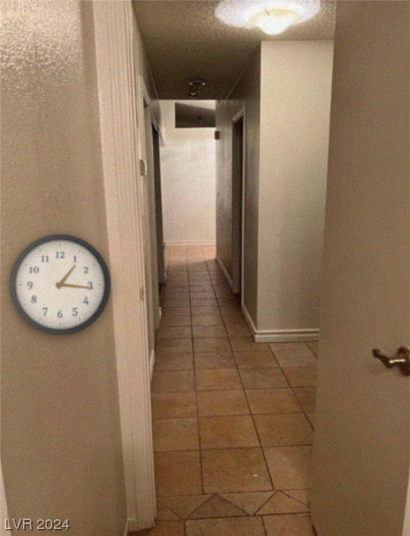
1:16
